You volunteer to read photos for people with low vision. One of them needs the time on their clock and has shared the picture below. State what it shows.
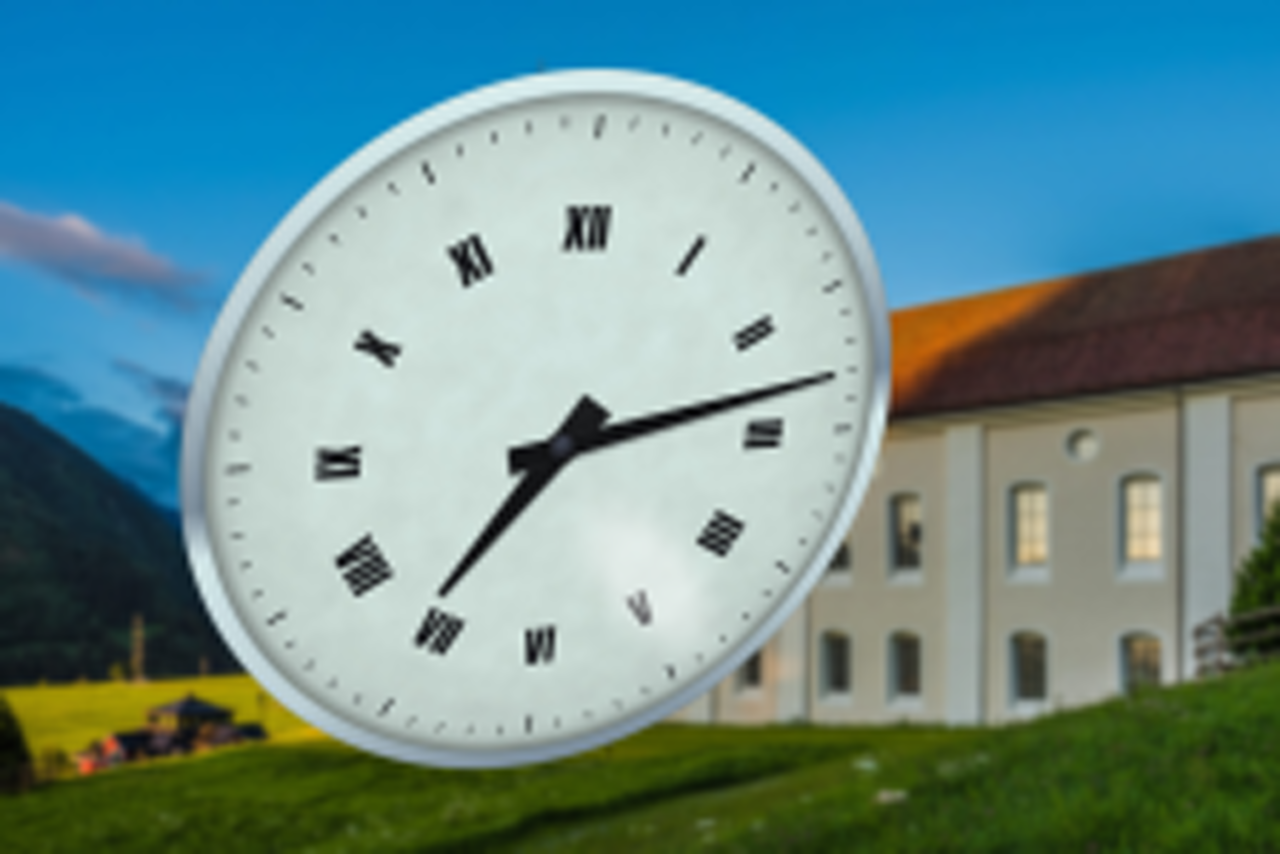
7:13
